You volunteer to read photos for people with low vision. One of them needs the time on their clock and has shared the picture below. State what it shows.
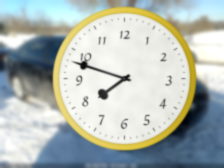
7:48
